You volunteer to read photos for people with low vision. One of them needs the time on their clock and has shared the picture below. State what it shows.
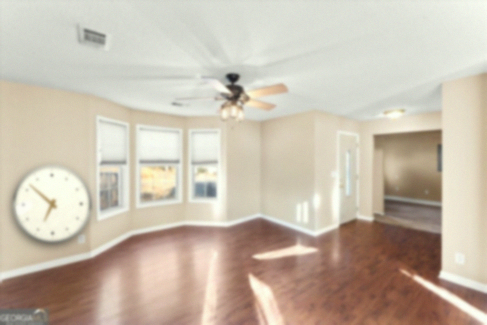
6:52
